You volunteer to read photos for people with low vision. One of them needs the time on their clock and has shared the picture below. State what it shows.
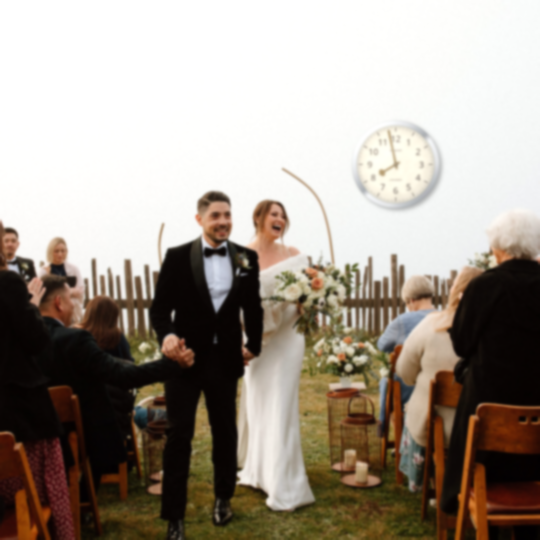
7:58
